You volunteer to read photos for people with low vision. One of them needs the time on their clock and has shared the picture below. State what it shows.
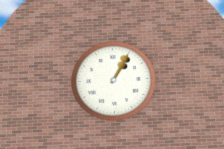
1:05
